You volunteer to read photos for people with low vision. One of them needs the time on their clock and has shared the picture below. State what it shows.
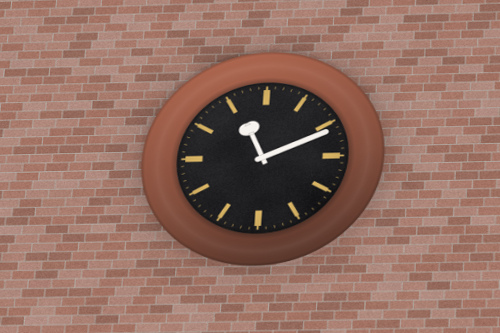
11:11
